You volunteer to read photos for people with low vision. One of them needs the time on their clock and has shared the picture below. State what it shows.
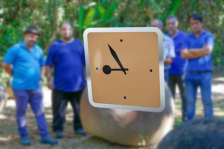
8:55
